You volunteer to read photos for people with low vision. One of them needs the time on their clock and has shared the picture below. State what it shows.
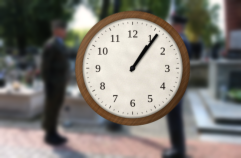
1:06
